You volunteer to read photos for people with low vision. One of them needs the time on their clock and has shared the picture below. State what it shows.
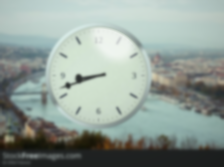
8:42
